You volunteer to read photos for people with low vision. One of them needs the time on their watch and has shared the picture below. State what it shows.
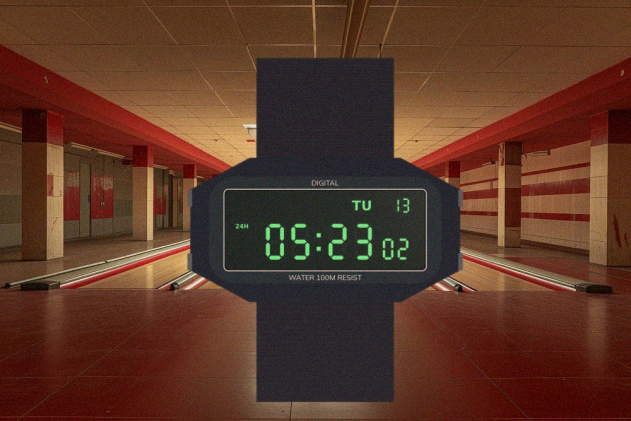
5:23:02
